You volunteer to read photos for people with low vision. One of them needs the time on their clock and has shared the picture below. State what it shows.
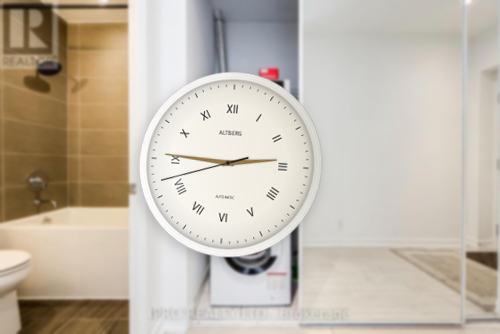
2:45:42
